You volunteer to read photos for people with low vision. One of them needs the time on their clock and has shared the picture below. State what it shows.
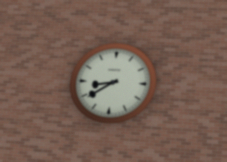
8:39
